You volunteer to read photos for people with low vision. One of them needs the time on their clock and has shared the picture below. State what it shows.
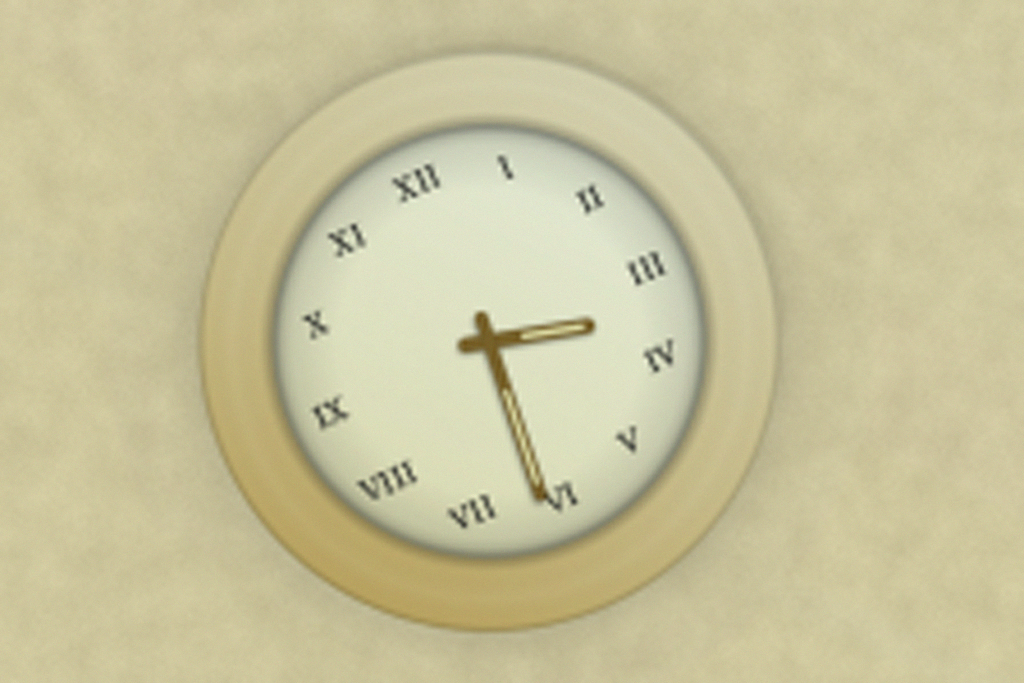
3:31
